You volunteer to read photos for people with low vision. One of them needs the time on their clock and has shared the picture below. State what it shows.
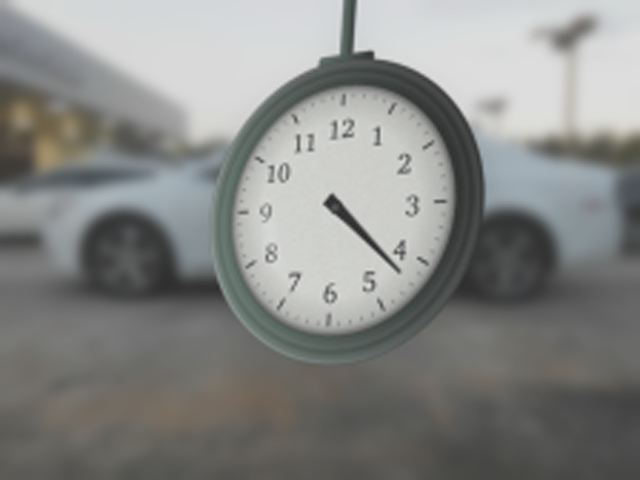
4:22
